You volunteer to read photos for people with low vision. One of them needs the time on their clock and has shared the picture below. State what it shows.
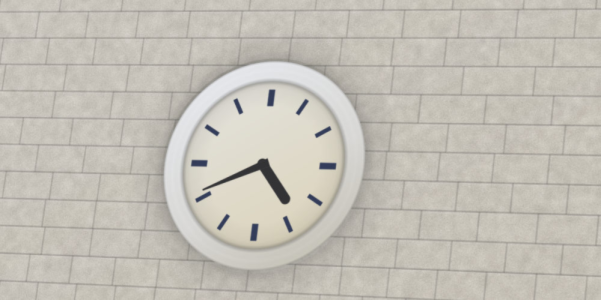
4:41
